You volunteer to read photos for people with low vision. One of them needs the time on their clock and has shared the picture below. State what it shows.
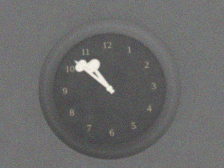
10:52
